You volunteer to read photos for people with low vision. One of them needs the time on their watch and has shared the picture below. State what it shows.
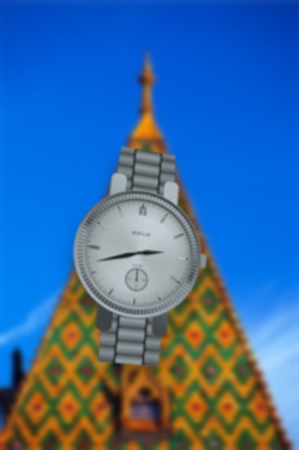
2:42
